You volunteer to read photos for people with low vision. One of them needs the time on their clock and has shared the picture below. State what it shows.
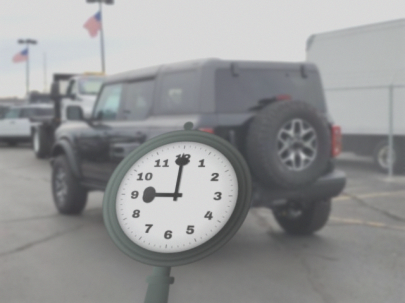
9:00
